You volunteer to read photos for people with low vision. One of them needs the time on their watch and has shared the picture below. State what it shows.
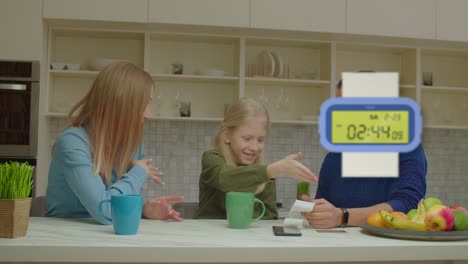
2:44
